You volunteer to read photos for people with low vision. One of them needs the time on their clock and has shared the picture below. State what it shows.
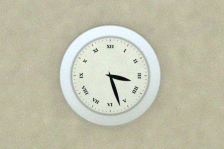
3:27
